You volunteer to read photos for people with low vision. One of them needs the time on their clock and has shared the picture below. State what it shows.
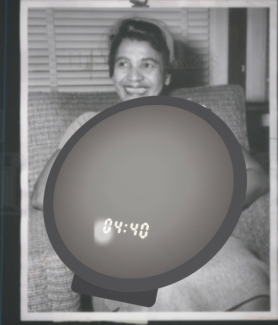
4:40
